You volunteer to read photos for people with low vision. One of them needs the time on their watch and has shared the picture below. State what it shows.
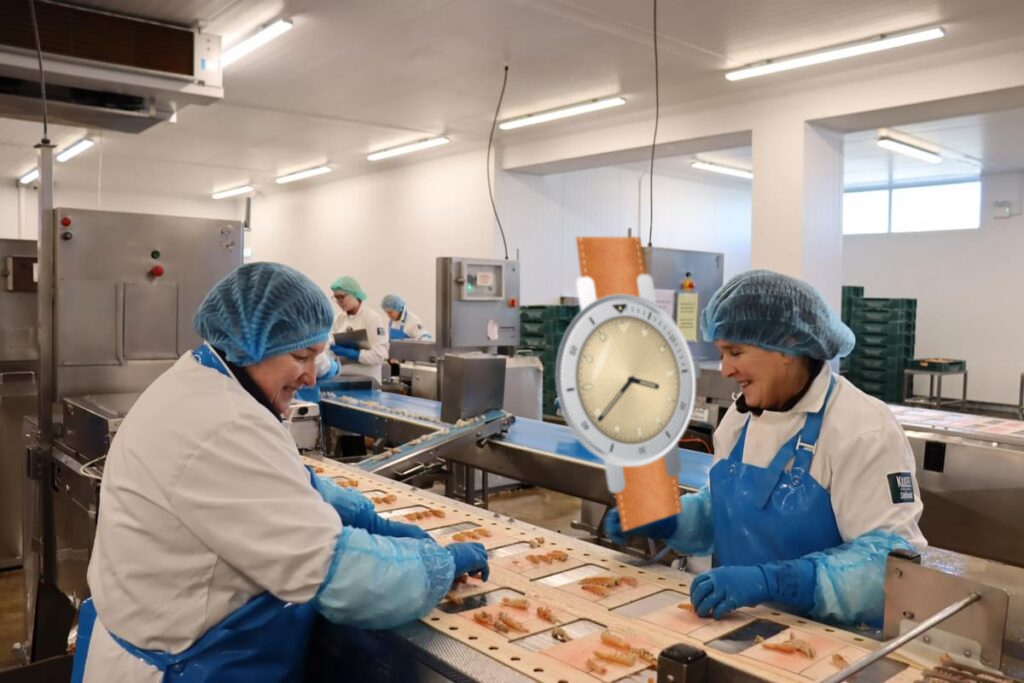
3:39
